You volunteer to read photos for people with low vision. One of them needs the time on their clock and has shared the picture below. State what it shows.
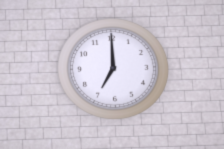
7:00
